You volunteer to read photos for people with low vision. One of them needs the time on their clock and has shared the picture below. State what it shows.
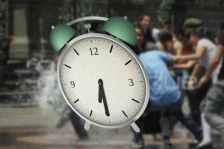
6:30
